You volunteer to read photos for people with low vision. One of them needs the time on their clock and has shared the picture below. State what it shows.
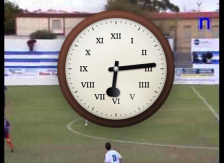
6:14
